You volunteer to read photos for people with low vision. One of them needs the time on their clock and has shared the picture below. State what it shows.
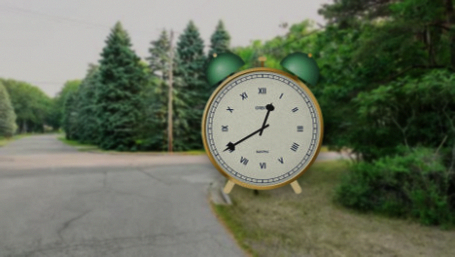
12:40
